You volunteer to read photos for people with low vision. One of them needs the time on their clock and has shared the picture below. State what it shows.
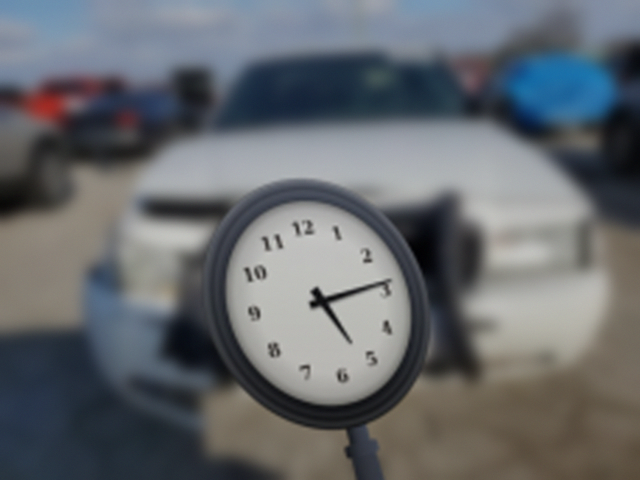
5:14
